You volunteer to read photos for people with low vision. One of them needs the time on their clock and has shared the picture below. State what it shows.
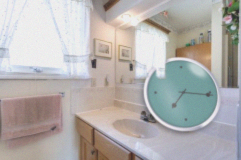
7:16
